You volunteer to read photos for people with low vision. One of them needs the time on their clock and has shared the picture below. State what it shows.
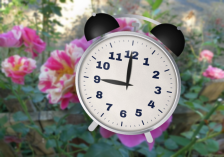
9:00
